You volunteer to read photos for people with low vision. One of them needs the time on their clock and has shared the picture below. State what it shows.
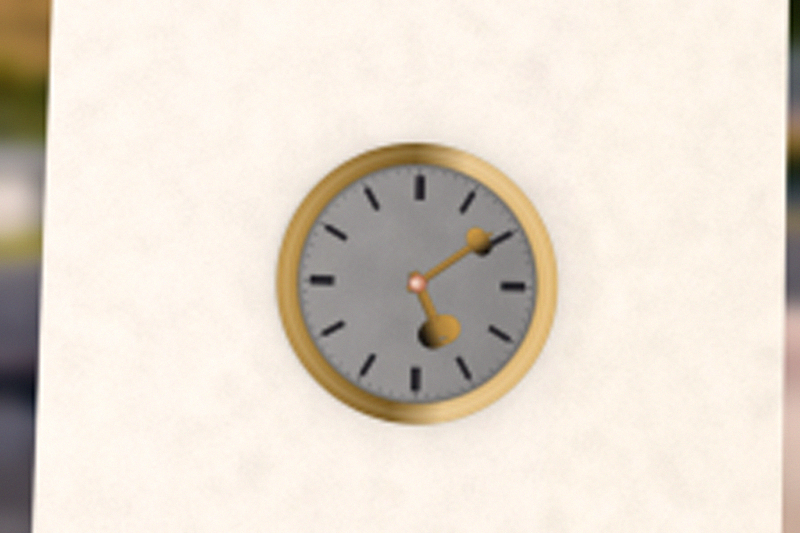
5:09
